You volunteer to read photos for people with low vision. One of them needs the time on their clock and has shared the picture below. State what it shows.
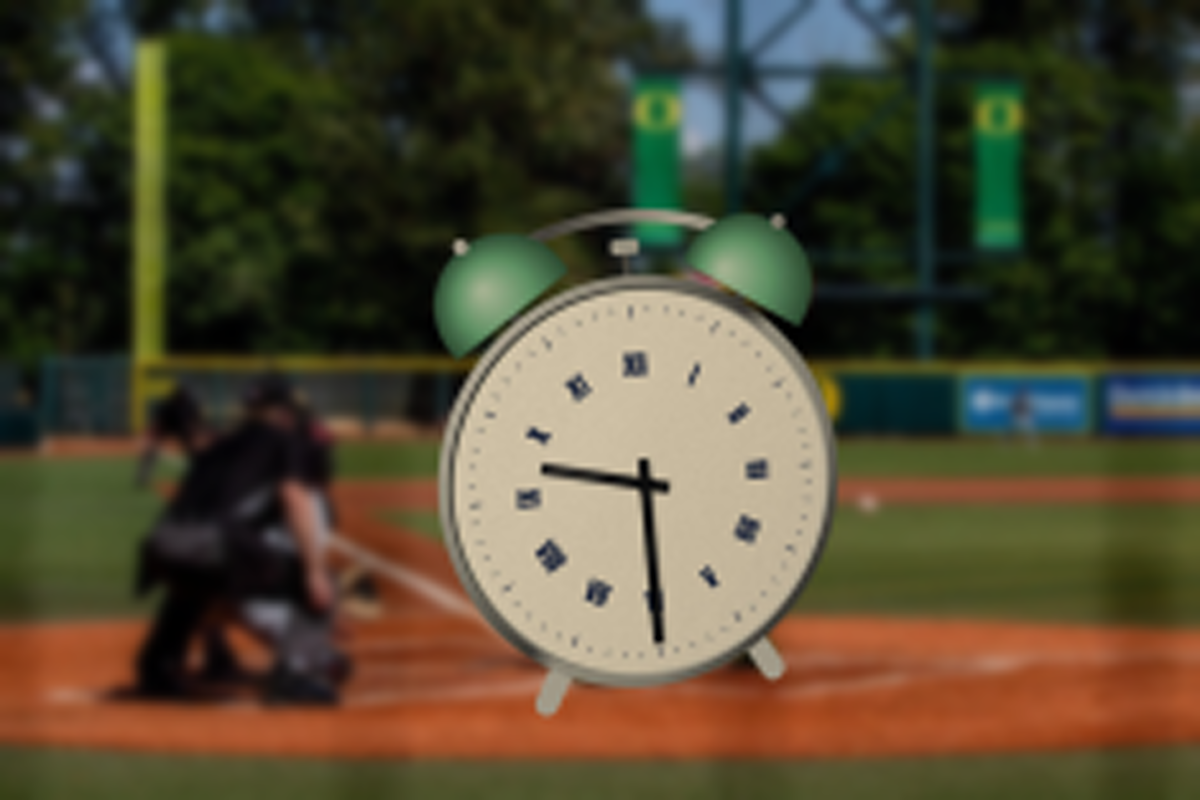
9:30
